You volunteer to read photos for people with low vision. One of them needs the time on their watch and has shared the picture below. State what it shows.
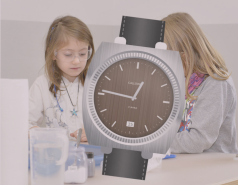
12:46
